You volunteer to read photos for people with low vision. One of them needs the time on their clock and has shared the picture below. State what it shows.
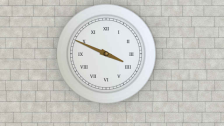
3:49
